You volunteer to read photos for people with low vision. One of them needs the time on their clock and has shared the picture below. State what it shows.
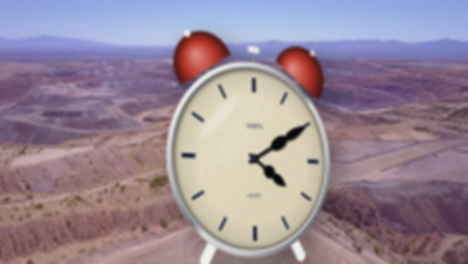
4:10
